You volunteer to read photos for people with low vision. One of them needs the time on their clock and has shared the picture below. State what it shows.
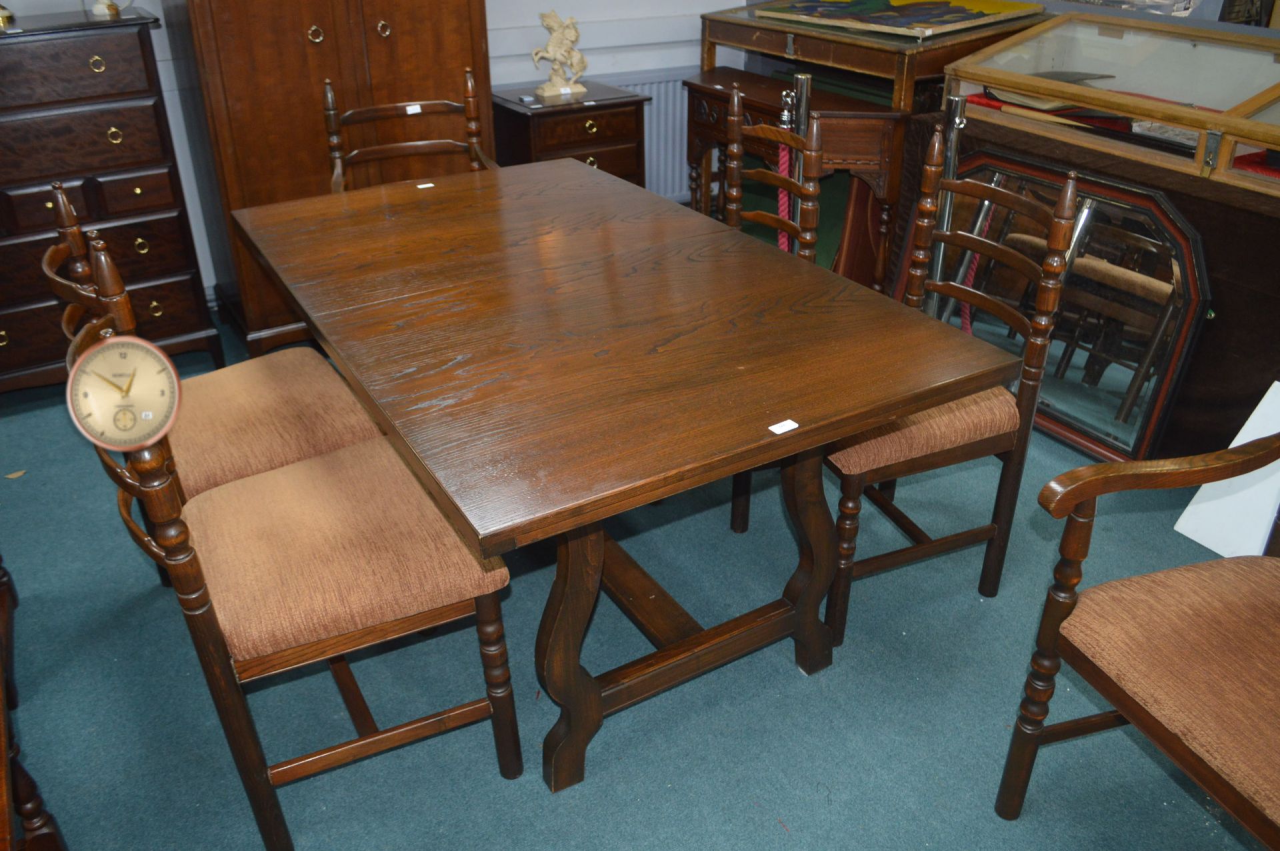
12:51
